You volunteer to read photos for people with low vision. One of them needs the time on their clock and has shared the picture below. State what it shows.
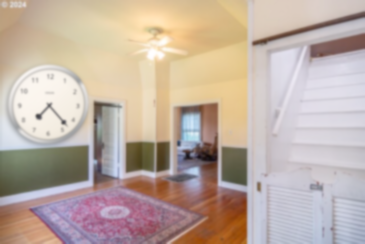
7:23
